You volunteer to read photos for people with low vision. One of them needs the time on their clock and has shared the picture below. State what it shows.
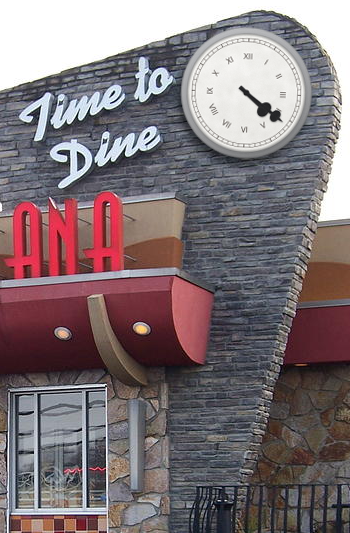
4:21
